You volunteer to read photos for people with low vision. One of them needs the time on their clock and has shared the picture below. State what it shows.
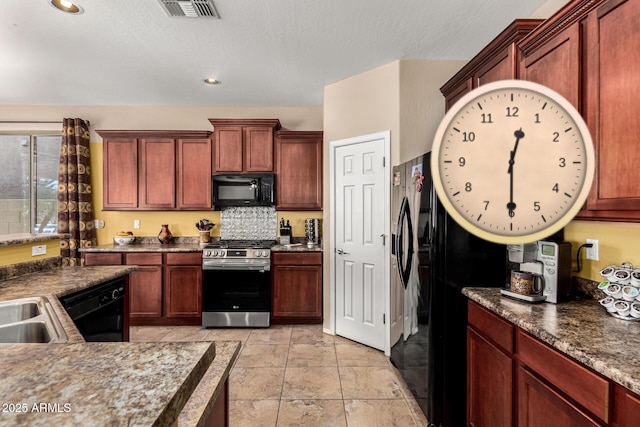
12:30
